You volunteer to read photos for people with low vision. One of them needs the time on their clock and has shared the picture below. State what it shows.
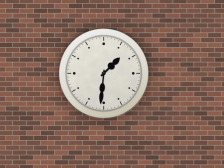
1:31
